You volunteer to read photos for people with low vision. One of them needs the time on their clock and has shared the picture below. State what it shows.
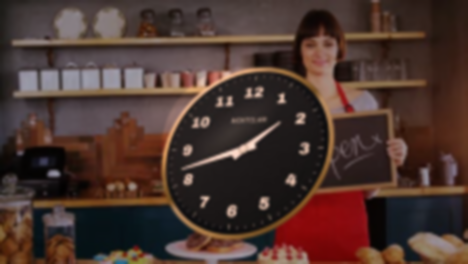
1:42
